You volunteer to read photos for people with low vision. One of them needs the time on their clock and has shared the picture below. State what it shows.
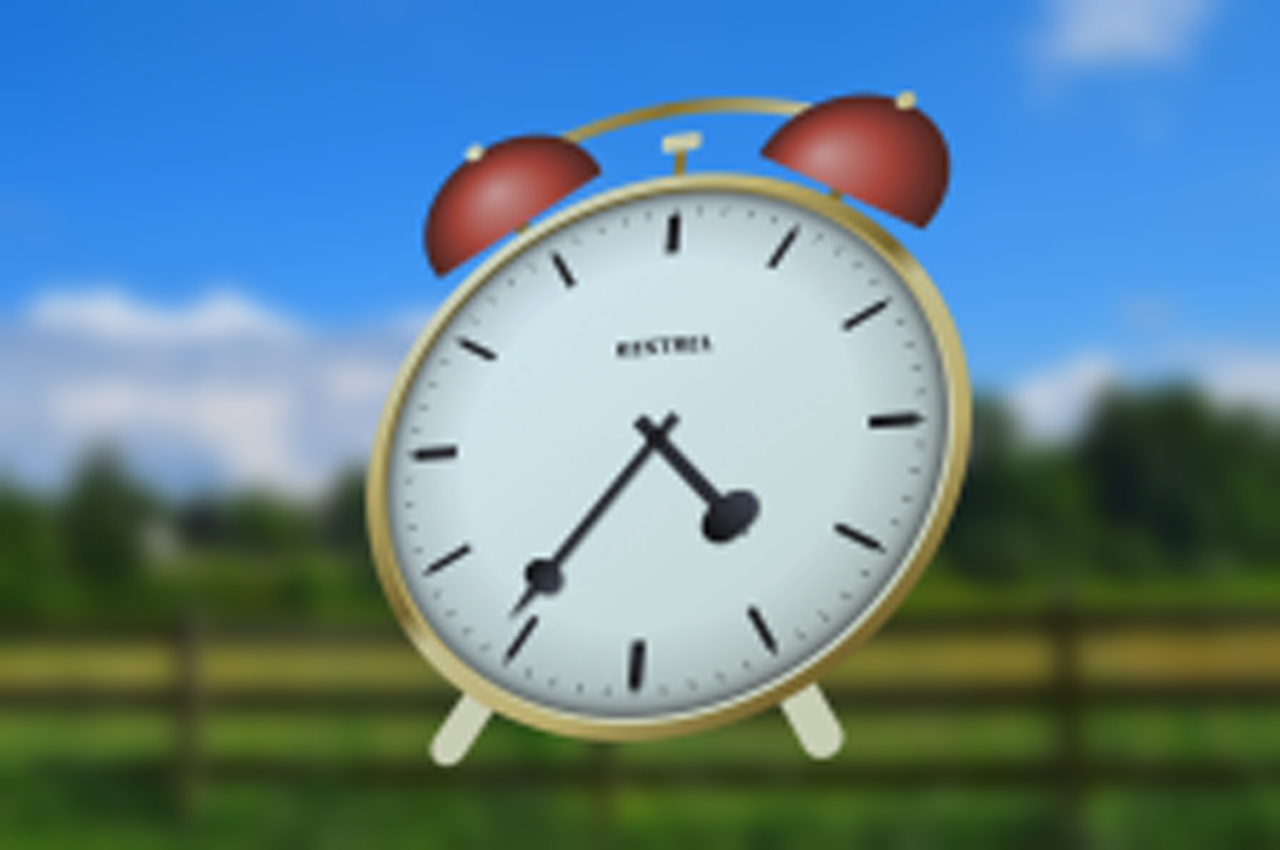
4:36
